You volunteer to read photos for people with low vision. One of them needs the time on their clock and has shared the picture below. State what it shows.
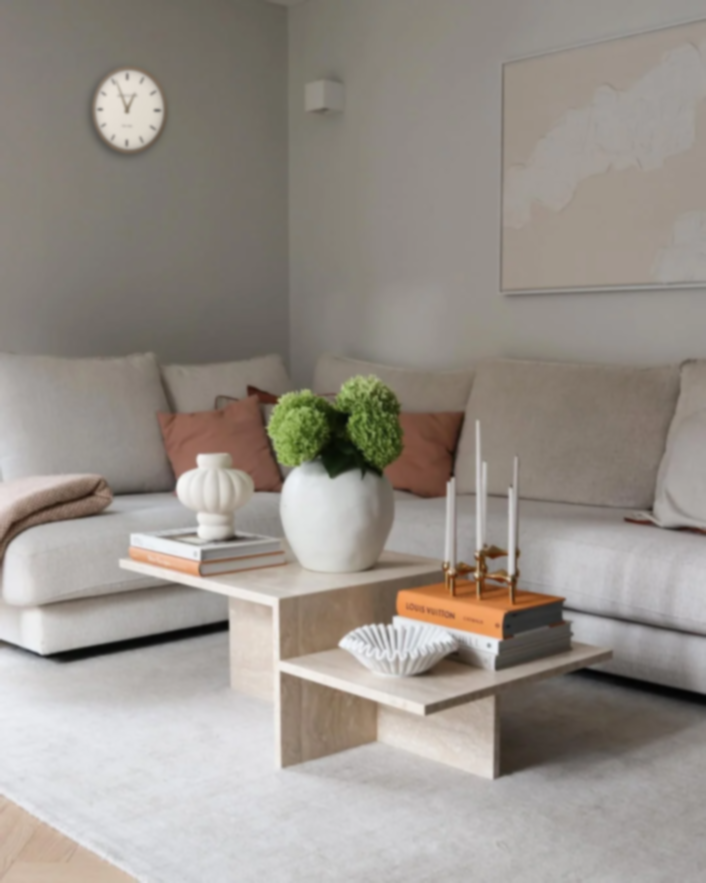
12:56
